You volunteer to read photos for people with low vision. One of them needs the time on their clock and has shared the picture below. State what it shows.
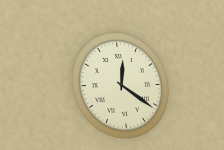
12:21
